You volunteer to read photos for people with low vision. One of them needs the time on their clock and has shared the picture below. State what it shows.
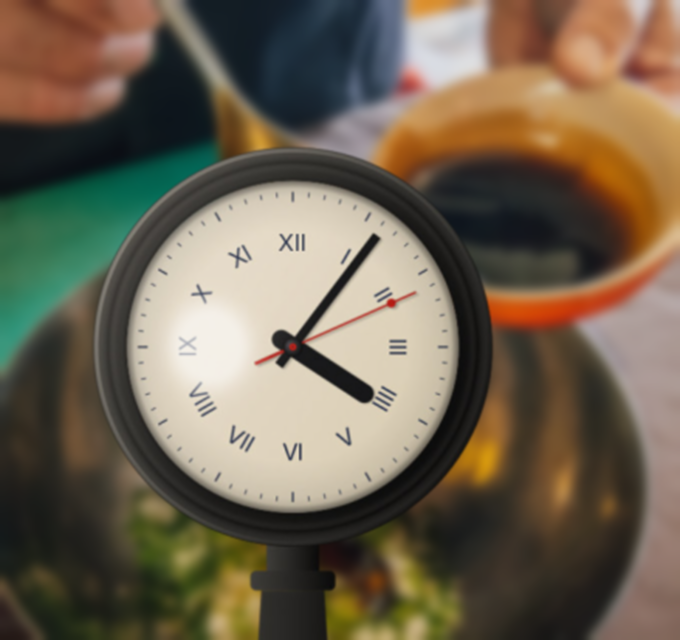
4:06:11
